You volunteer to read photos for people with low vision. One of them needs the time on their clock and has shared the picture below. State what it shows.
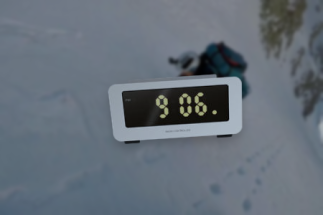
9:06
